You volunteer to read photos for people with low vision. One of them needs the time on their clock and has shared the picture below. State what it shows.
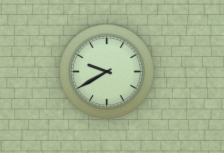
9:40
